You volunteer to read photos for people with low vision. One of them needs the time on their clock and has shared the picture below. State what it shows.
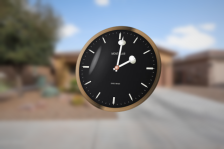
2:01
